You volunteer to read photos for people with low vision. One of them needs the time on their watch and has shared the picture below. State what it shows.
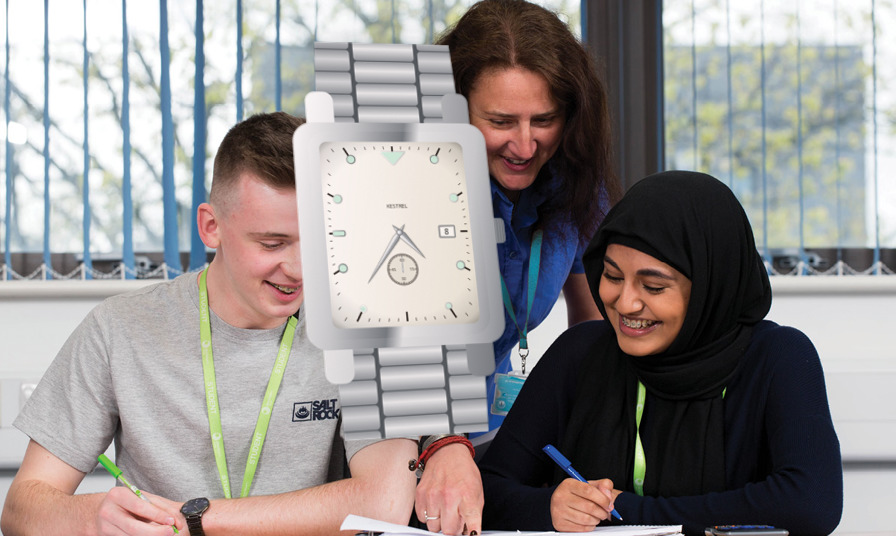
4:36
